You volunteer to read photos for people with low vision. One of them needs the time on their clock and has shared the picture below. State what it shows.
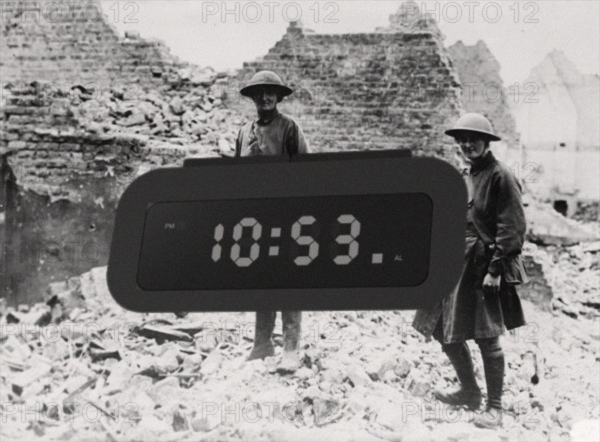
10:53
